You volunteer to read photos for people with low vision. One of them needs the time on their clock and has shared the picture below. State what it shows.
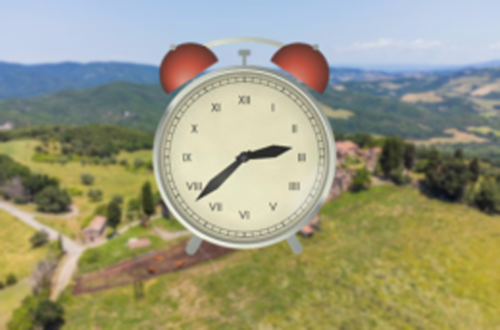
2:38
